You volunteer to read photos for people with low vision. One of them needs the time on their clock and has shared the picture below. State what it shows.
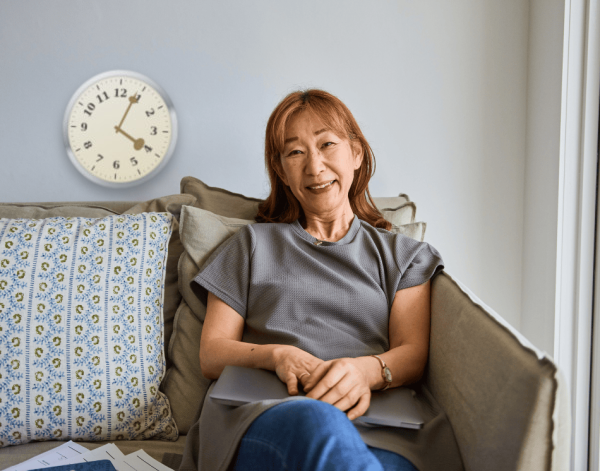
4:04
